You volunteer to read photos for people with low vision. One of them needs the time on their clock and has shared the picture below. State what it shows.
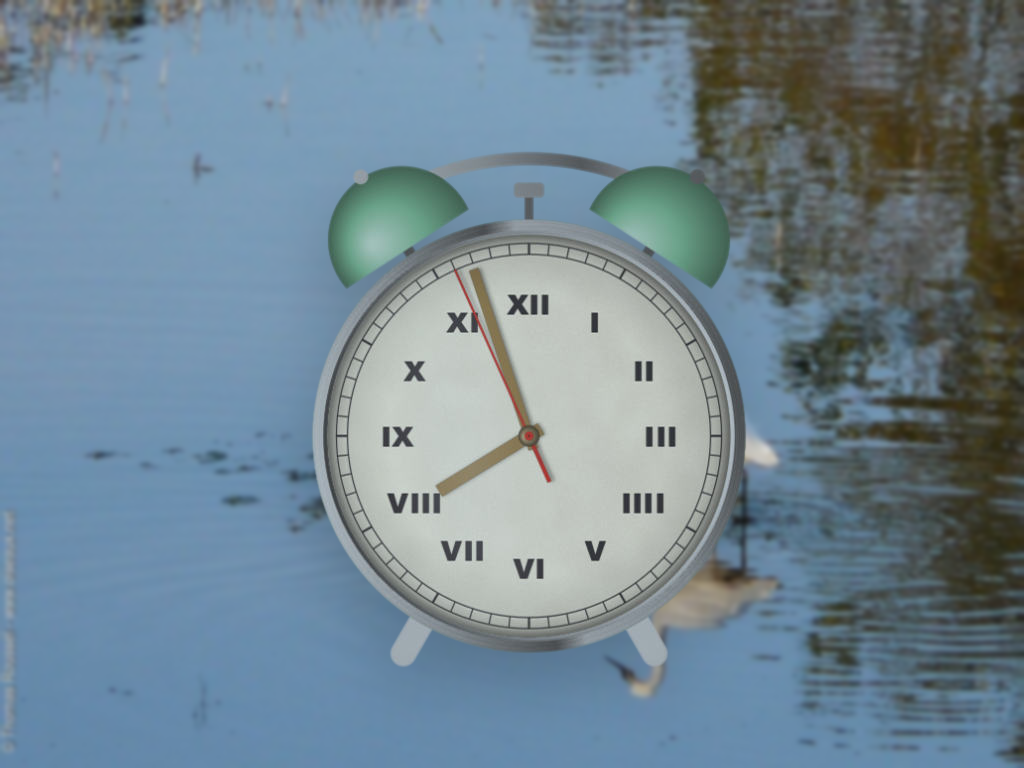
7:56:56
